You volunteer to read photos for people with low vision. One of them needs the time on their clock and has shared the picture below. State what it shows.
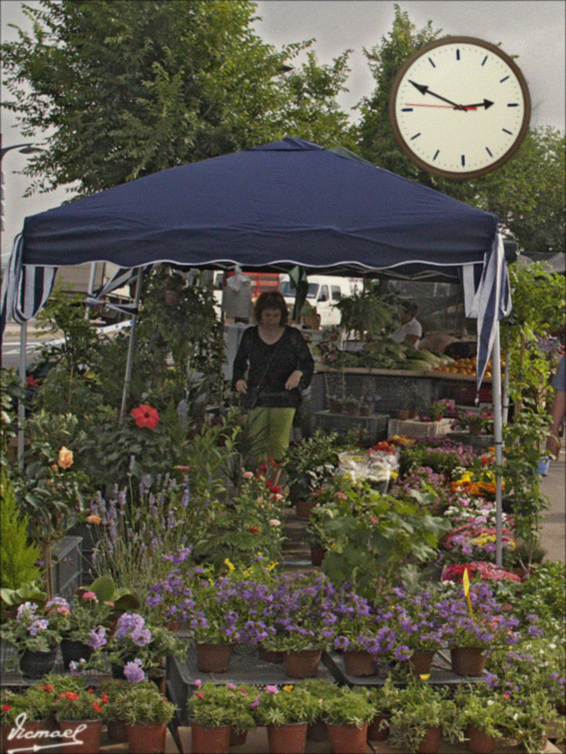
2:49:46
